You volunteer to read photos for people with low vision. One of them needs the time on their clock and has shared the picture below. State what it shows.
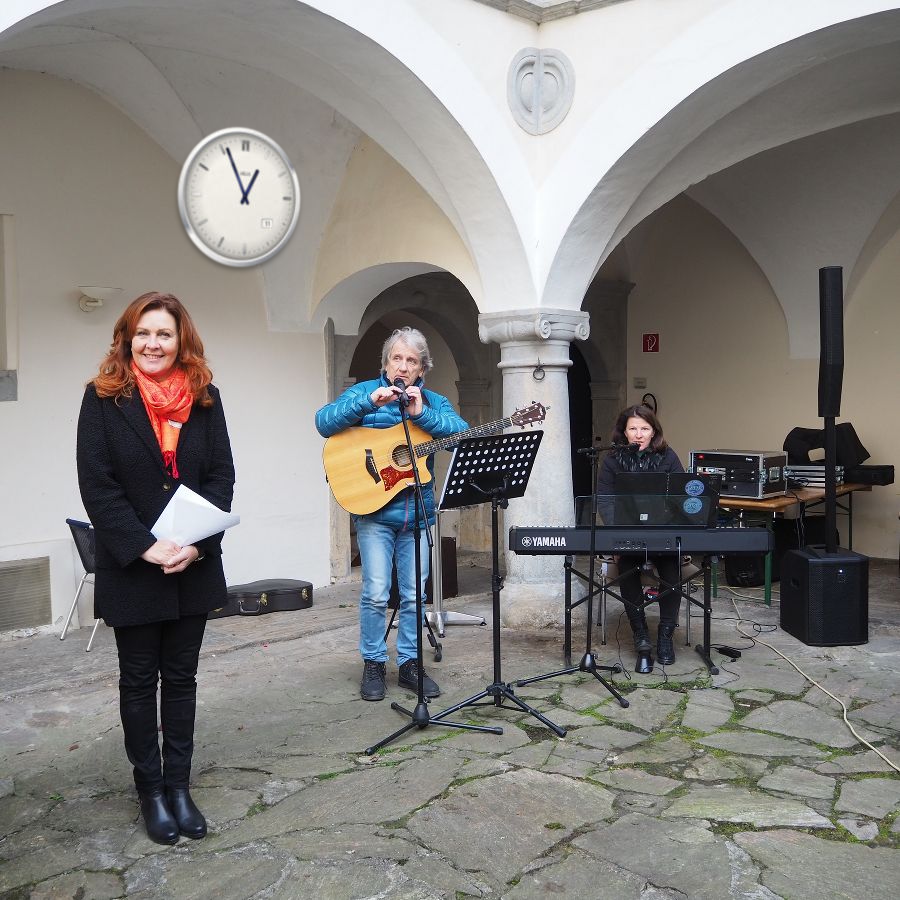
12:56
